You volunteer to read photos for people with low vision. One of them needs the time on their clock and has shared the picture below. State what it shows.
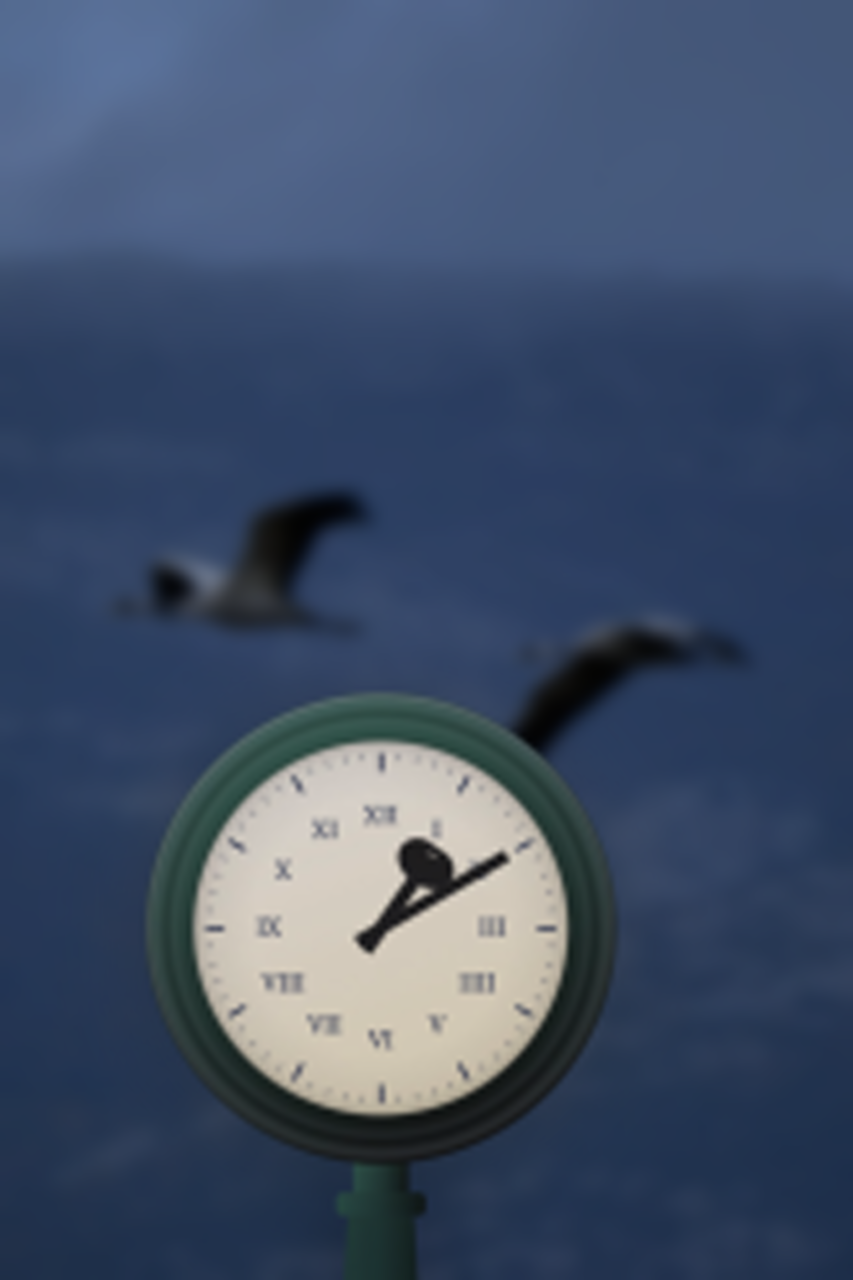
1:10
